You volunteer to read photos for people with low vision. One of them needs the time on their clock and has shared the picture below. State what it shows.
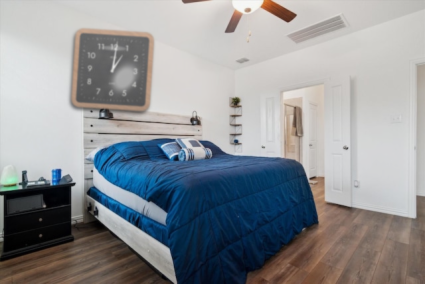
1:01
